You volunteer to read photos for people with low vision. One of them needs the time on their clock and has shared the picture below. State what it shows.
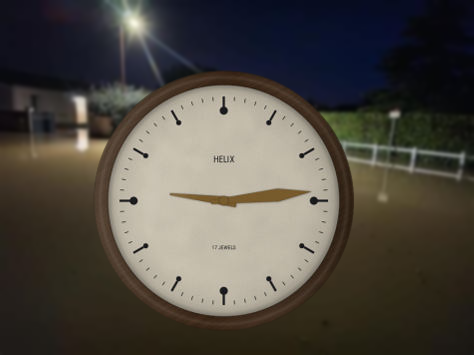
9:14
